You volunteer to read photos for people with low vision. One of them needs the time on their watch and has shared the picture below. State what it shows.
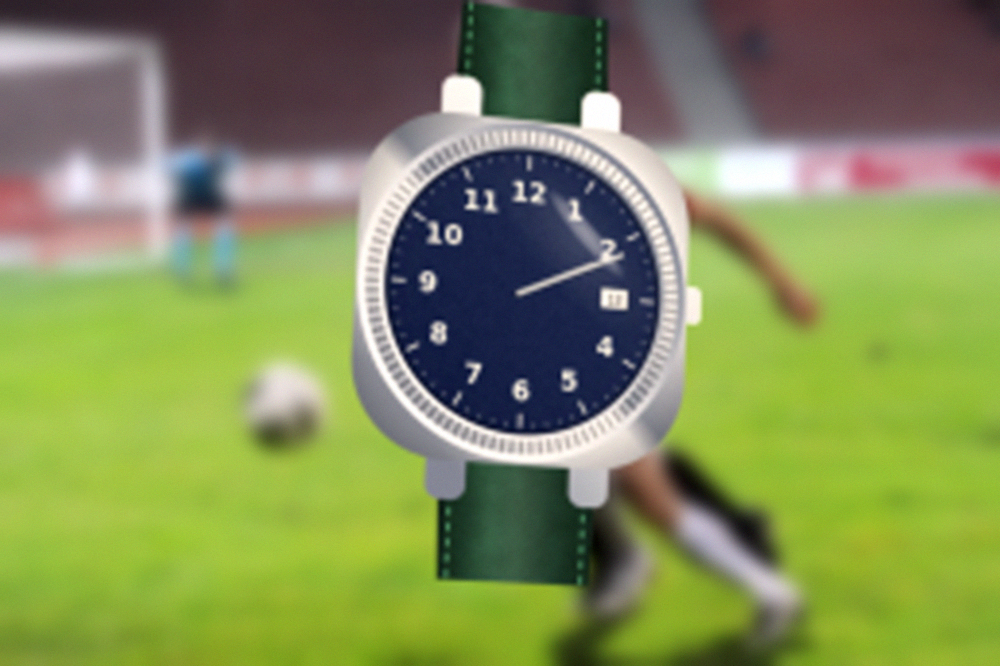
2:11
